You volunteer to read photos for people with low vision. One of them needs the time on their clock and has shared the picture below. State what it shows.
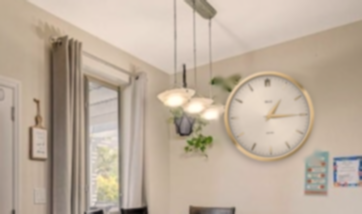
1:15
